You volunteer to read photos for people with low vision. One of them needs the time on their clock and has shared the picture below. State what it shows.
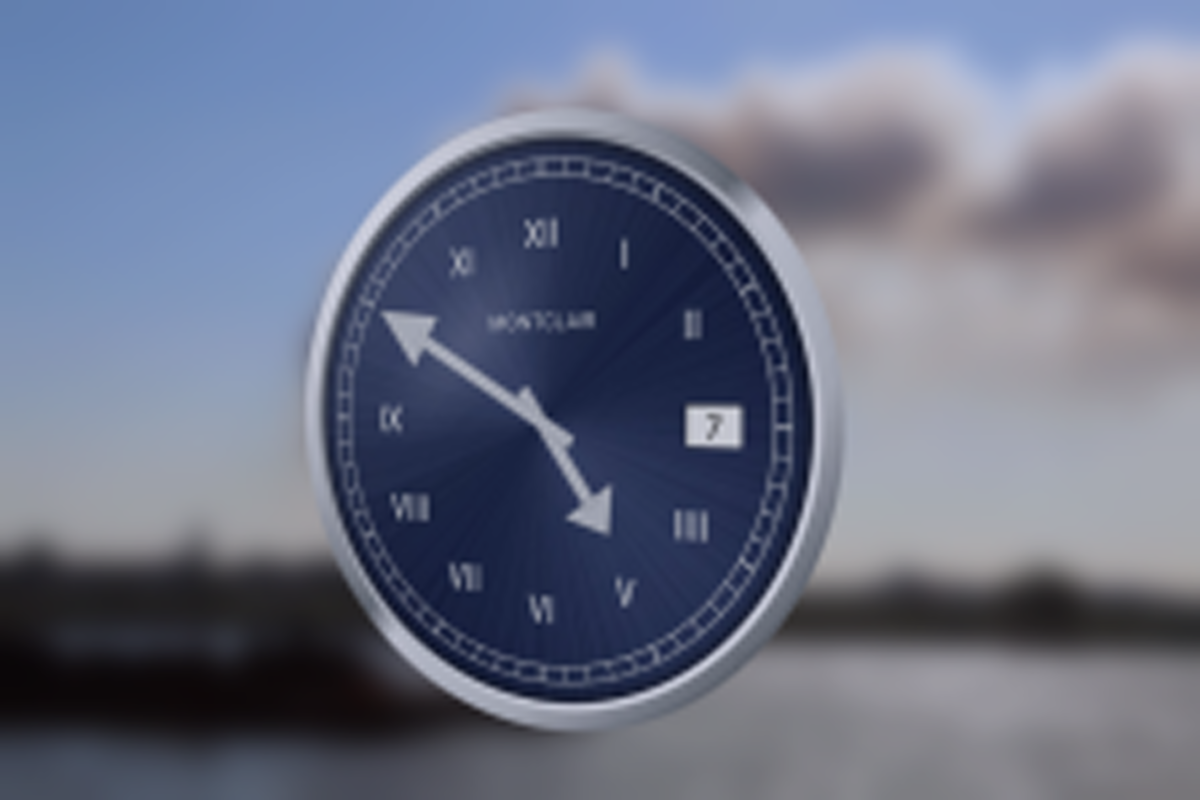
4:50
